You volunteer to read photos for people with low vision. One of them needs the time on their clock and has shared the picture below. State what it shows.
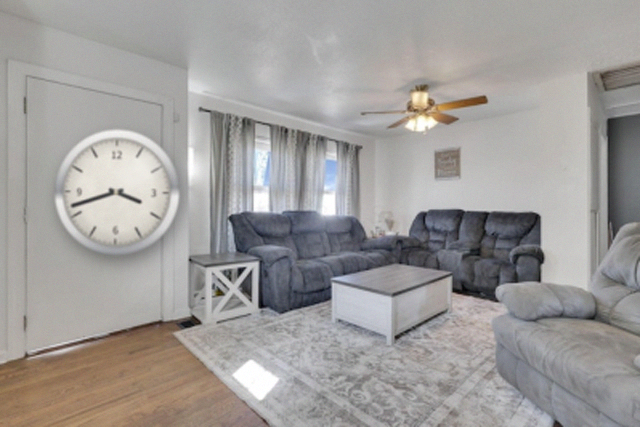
3:42
